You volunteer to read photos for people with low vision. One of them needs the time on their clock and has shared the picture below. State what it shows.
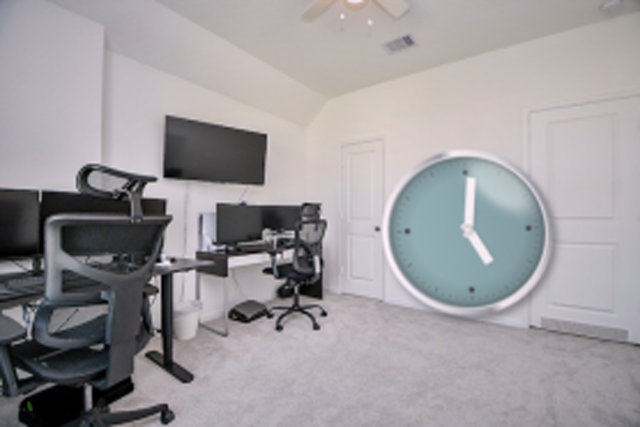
5:01
